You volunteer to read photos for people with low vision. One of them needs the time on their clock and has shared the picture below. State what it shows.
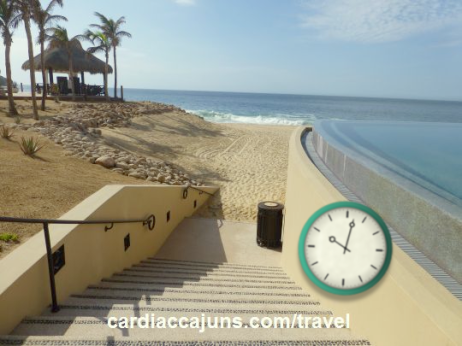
10:02
